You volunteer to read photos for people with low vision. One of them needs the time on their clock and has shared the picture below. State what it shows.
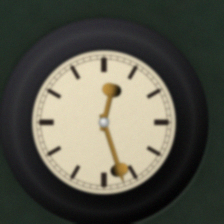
12:27
